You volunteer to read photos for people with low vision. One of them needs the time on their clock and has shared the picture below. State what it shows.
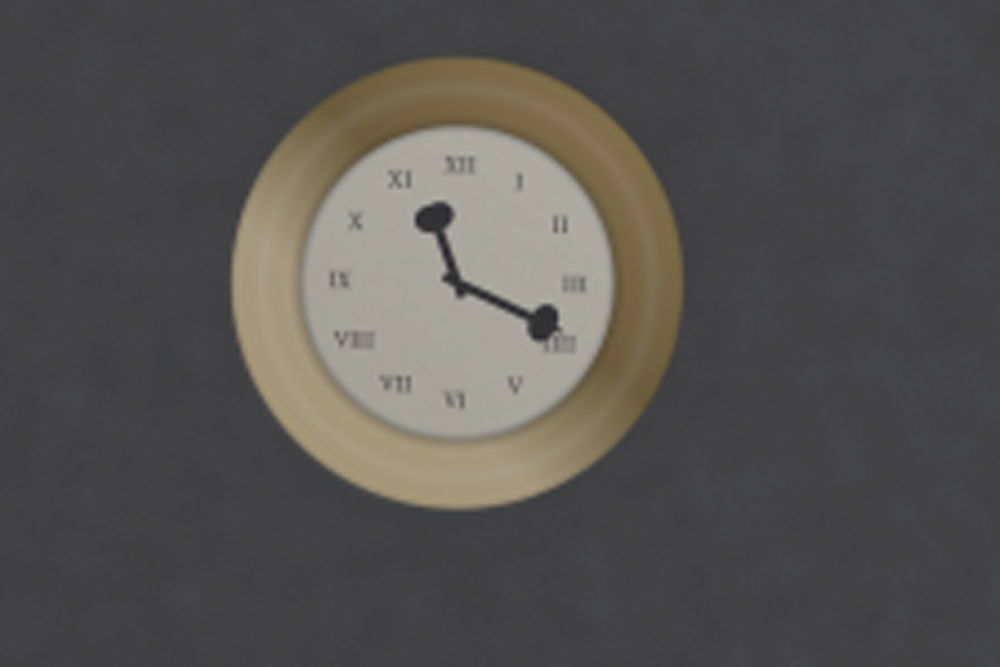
11:19
